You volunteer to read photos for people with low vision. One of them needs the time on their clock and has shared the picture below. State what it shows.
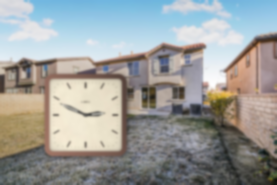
2:49
